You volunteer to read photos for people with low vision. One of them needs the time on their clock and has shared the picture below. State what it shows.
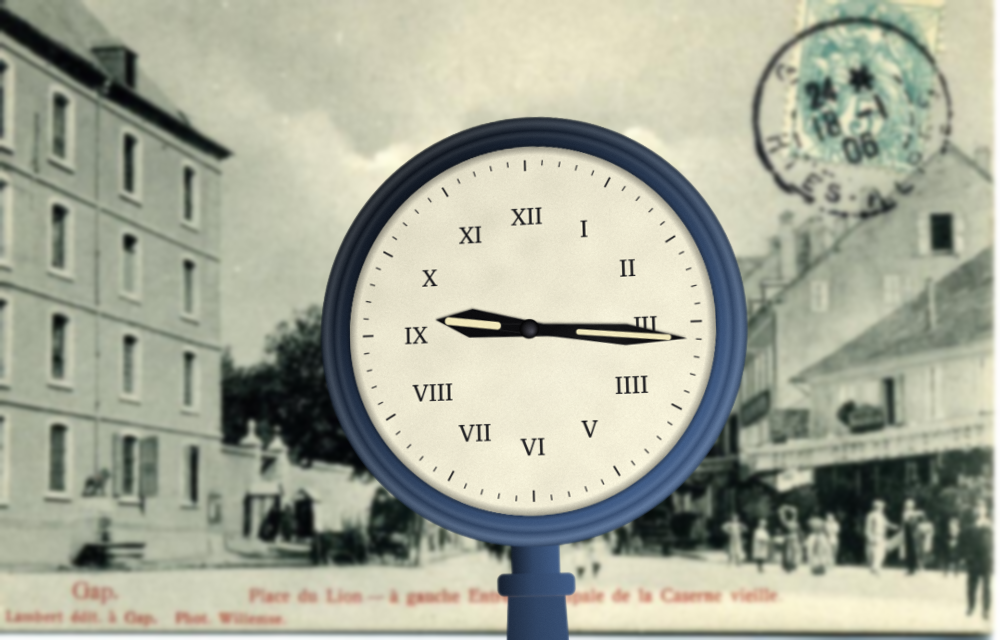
9:16
